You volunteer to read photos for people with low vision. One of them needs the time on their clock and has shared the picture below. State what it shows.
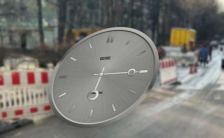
6:15
